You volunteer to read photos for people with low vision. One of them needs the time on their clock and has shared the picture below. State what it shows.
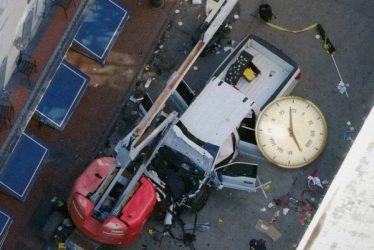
4:59
